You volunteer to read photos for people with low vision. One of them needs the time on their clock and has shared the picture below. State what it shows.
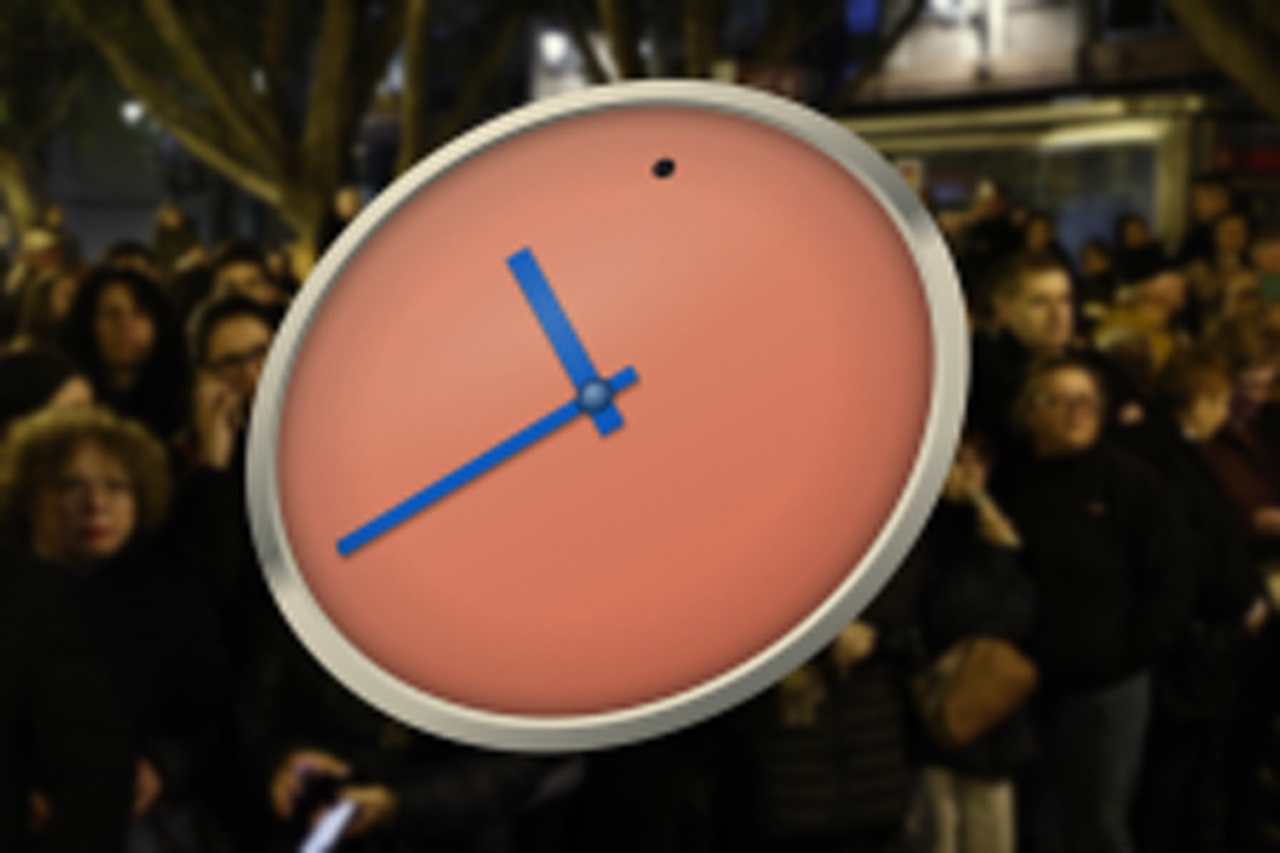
10:38
